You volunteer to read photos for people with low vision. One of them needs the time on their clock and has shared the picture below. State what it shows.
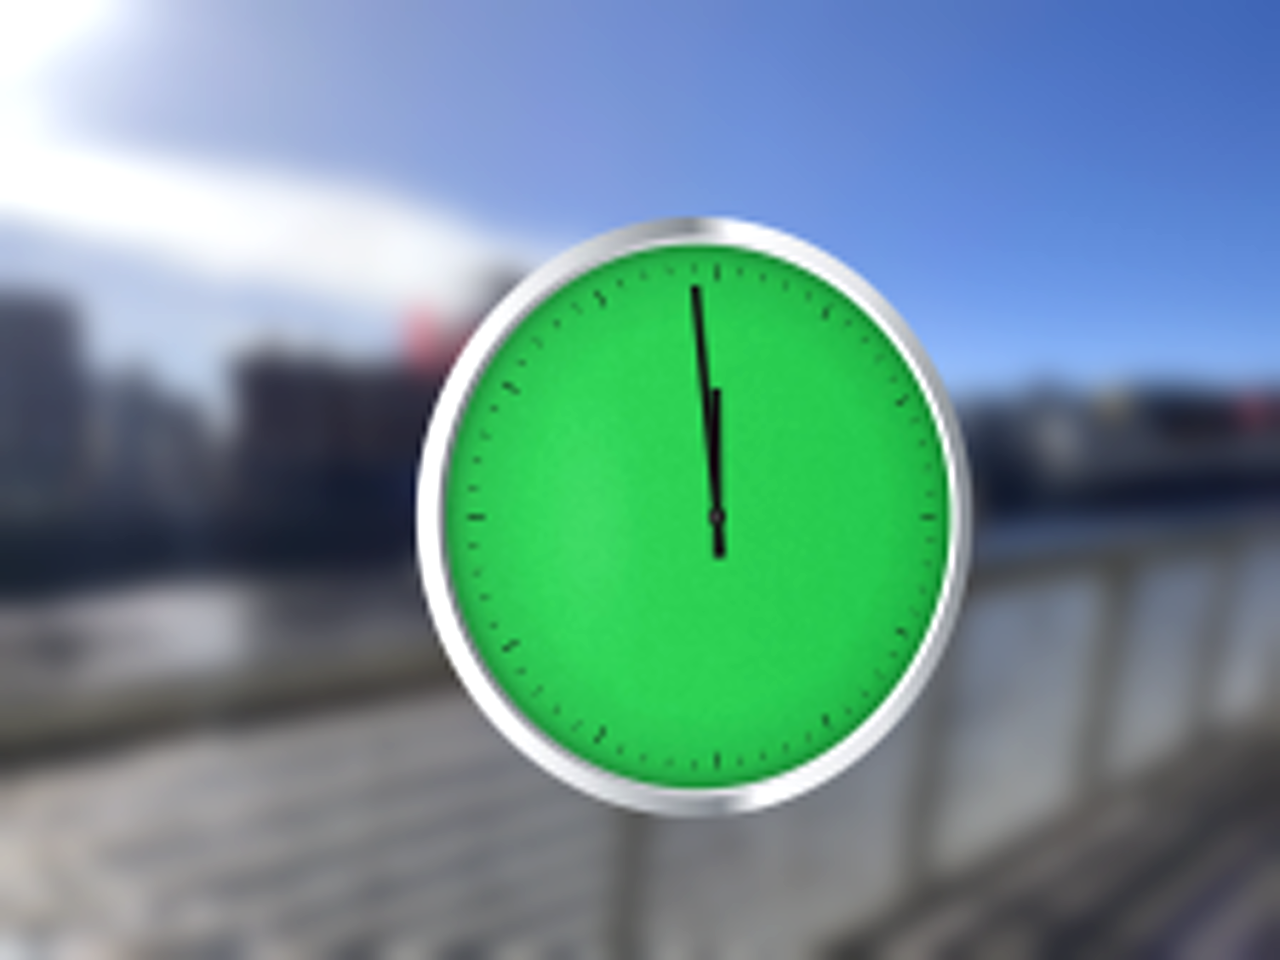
11:59
